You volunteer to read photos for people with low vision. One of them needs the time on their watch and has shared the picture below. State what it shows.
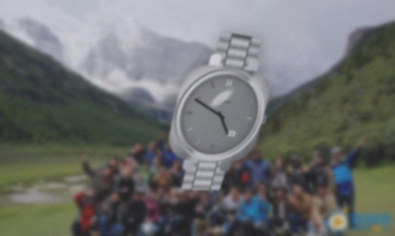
4:49
